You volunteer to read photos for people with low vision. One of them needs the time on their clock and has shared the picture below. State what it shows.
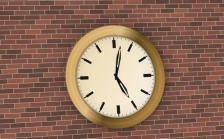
5:02
